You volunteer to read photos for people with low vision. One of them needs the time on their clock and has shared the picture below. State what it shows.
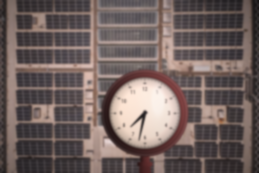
7:32
